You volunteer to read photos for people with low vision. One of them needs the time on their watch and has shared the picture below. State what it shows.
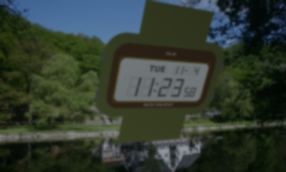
11:23
